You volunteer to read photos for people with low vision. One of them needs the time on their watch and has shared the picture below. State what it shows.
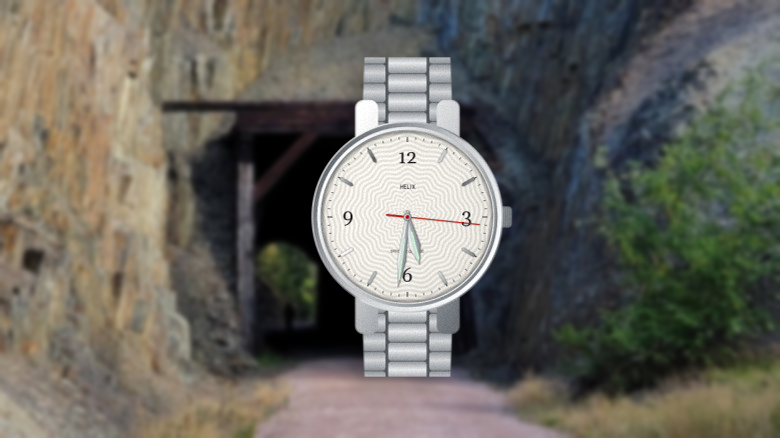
5:31:16
